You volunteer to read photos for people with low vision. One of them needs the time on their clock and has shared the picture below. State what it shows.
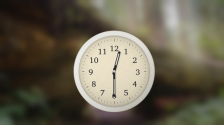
12:30
